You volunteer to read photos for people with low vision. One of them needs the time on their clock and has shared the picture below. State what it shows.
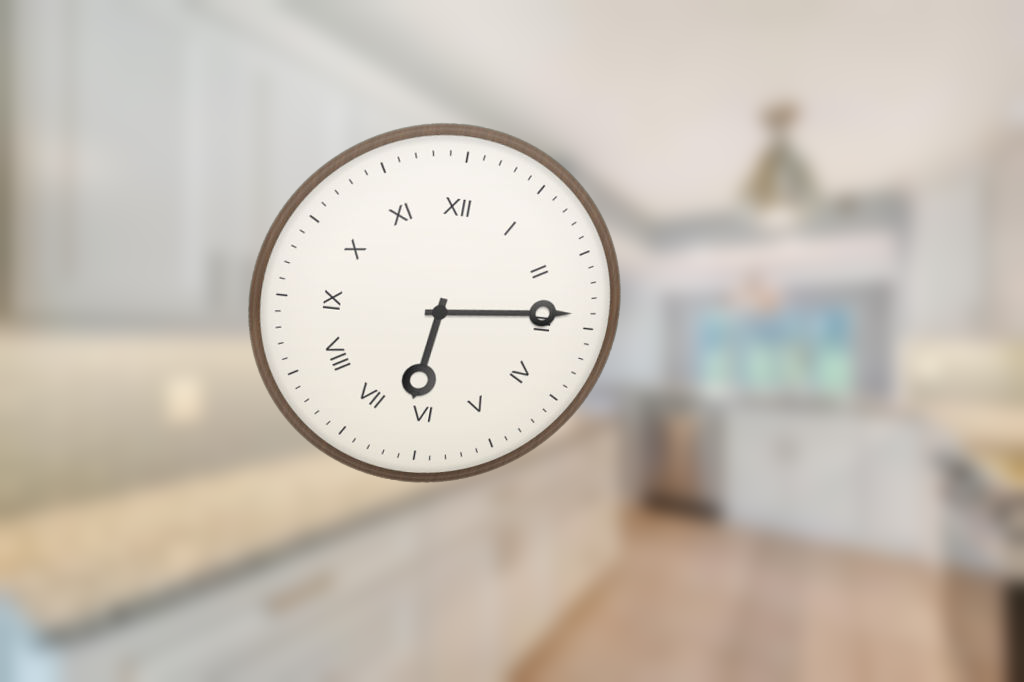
6:14
